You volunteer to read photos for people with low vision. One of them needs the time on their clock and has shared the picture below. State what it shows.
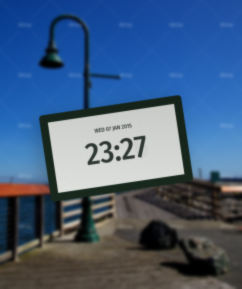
23:27
